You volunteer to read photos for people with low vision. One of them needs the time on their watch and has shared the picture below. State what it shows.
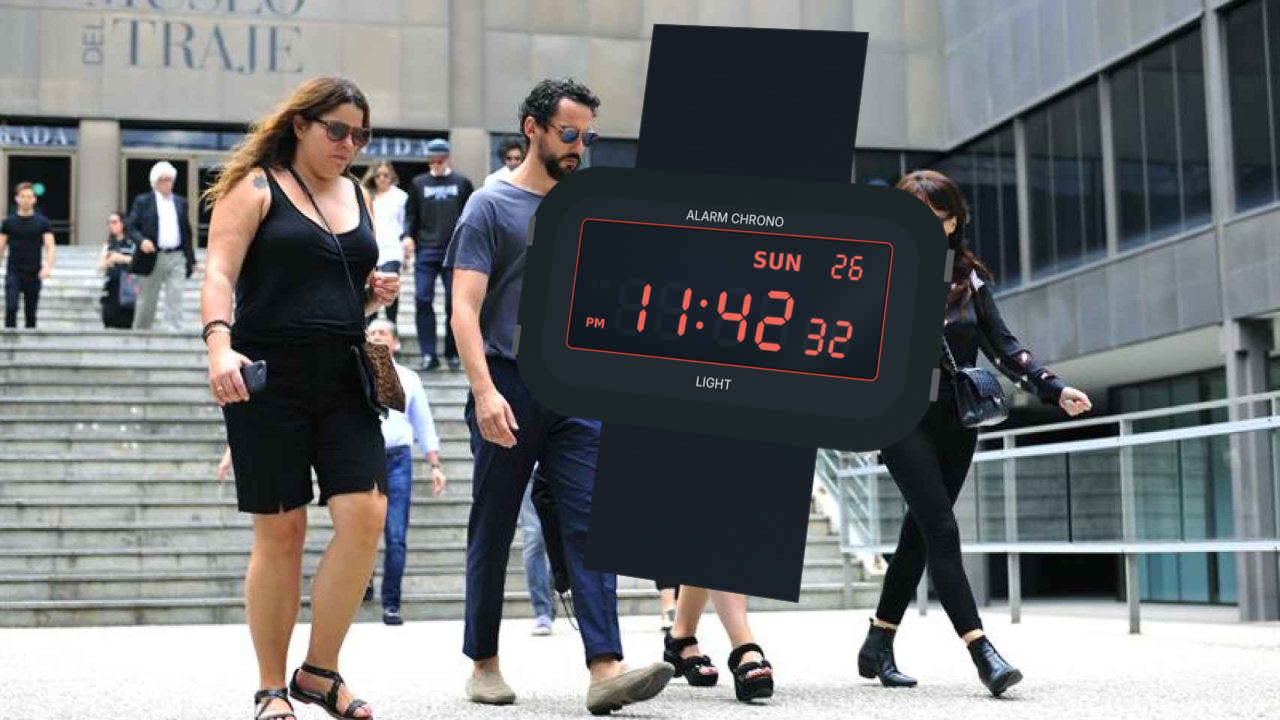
11:42:32
